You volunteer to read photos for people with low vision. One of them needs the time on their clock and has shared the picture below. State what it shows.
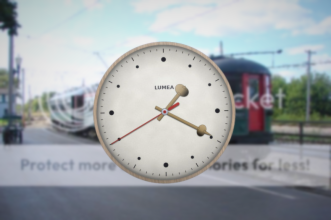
1:19:40
